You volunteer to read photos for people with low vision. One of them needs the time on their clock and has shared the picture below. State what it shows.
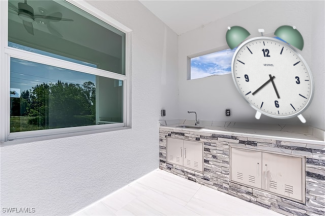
5:39
